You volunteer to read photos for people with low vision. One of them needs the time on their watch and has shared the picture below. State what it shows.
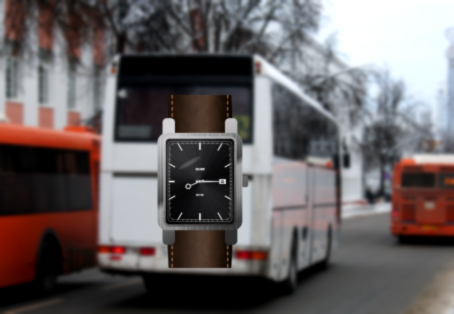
8:15
